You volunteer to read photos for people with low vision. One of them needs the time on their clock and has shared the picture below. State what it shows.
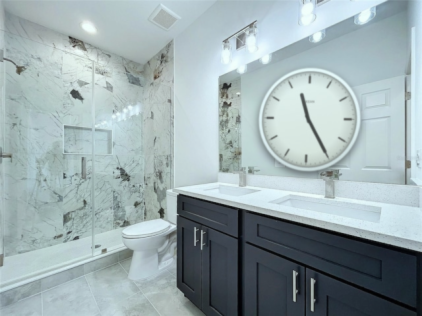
11:25
